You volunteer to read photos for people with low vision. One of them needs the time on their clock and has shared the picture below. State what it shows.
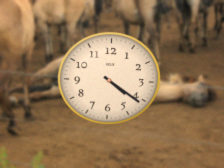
4:21
